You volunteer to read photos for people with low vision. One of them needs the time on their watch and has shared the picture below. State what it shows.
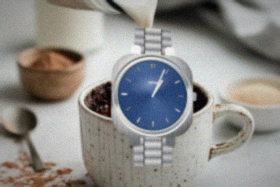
1:04
